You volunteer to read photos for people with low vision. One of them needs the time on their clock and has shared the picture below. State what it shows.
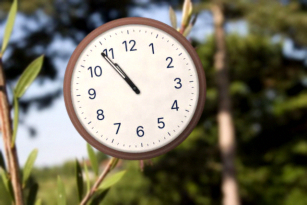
10:54
